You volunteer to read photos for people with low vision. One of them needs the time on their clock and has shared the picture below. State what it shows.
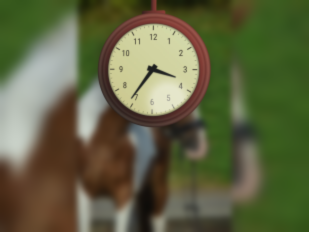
3:36
